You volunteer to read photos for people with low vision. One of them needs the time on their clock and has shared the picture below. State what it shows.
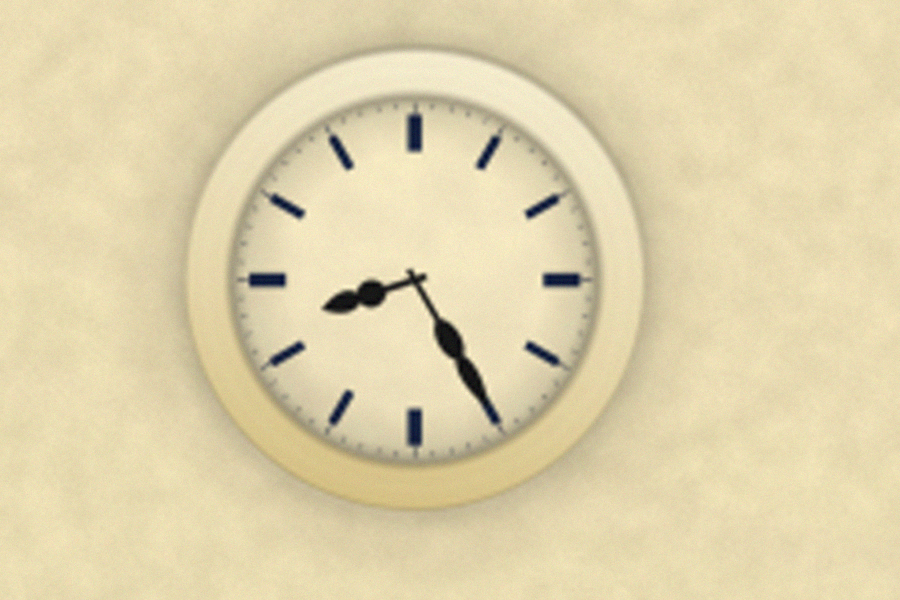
8:25
